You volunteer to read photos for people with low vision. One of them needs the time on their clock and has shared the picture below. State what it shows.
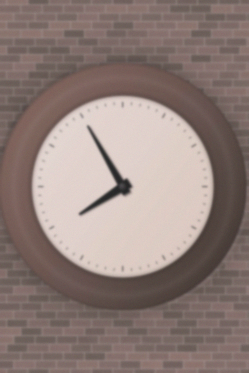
7:55
